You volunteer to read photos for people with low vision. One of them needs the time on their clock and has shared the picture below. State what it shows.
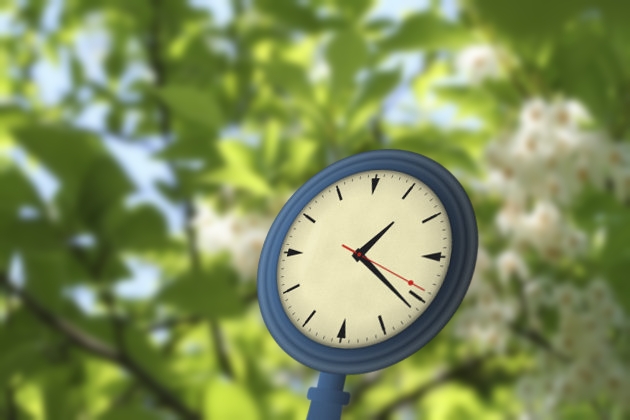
1:21:19
